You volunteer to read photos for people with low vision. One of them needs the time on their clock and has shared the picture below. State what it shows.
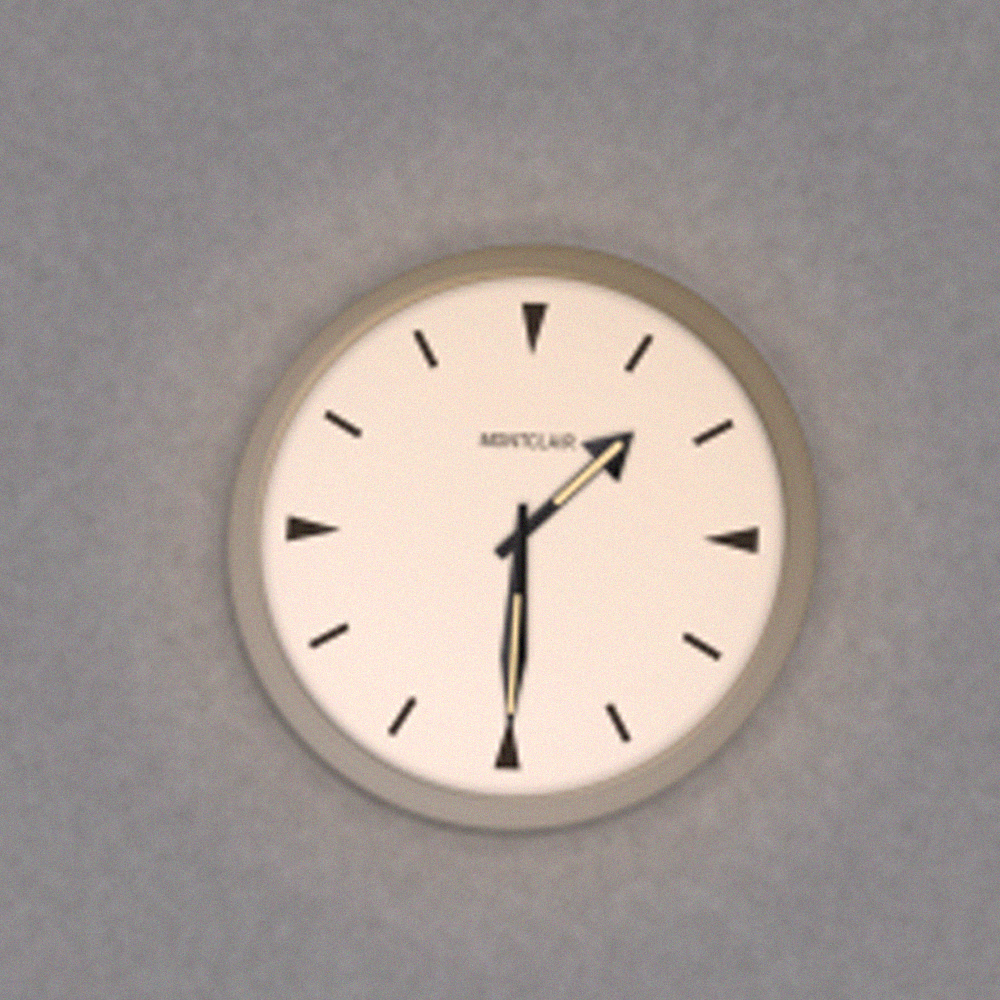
1:30
